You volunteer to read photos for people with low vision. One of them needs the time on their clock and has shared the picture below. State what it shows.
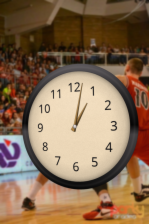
1:02
